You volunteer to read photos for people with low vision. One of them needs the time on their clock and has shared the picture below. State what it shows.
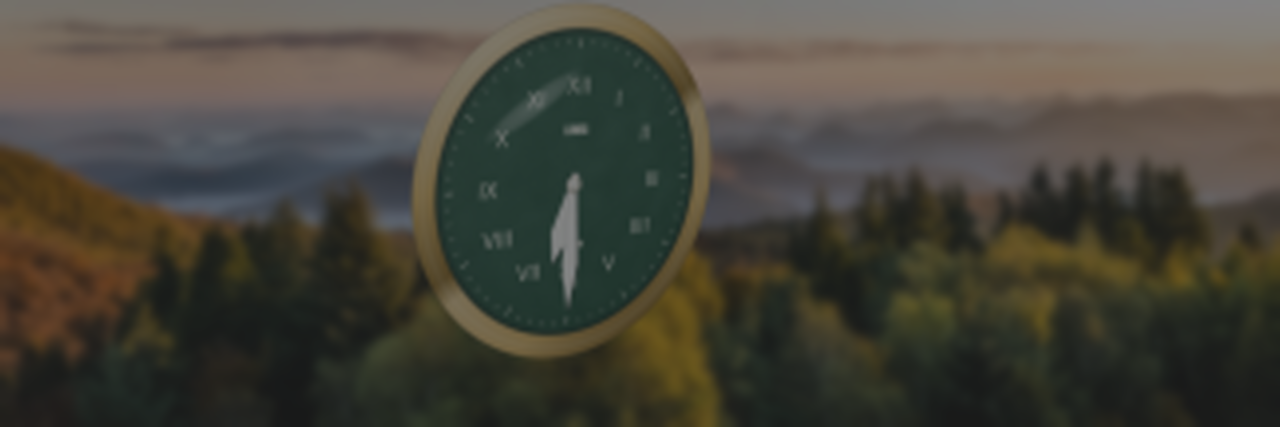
6:30
